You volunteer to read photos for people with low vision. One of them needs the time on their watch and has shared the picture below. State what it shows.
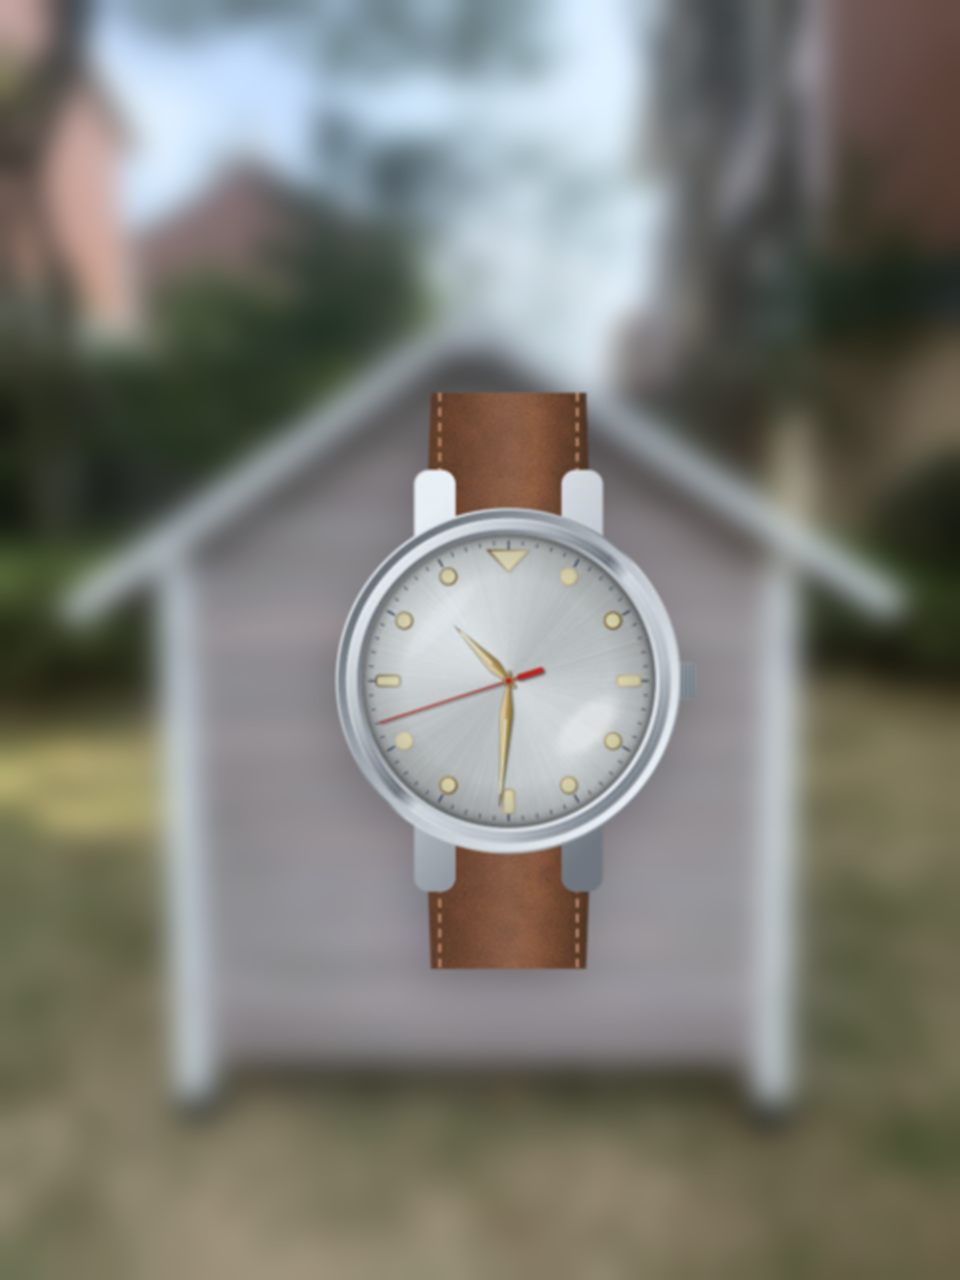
10:30:42
